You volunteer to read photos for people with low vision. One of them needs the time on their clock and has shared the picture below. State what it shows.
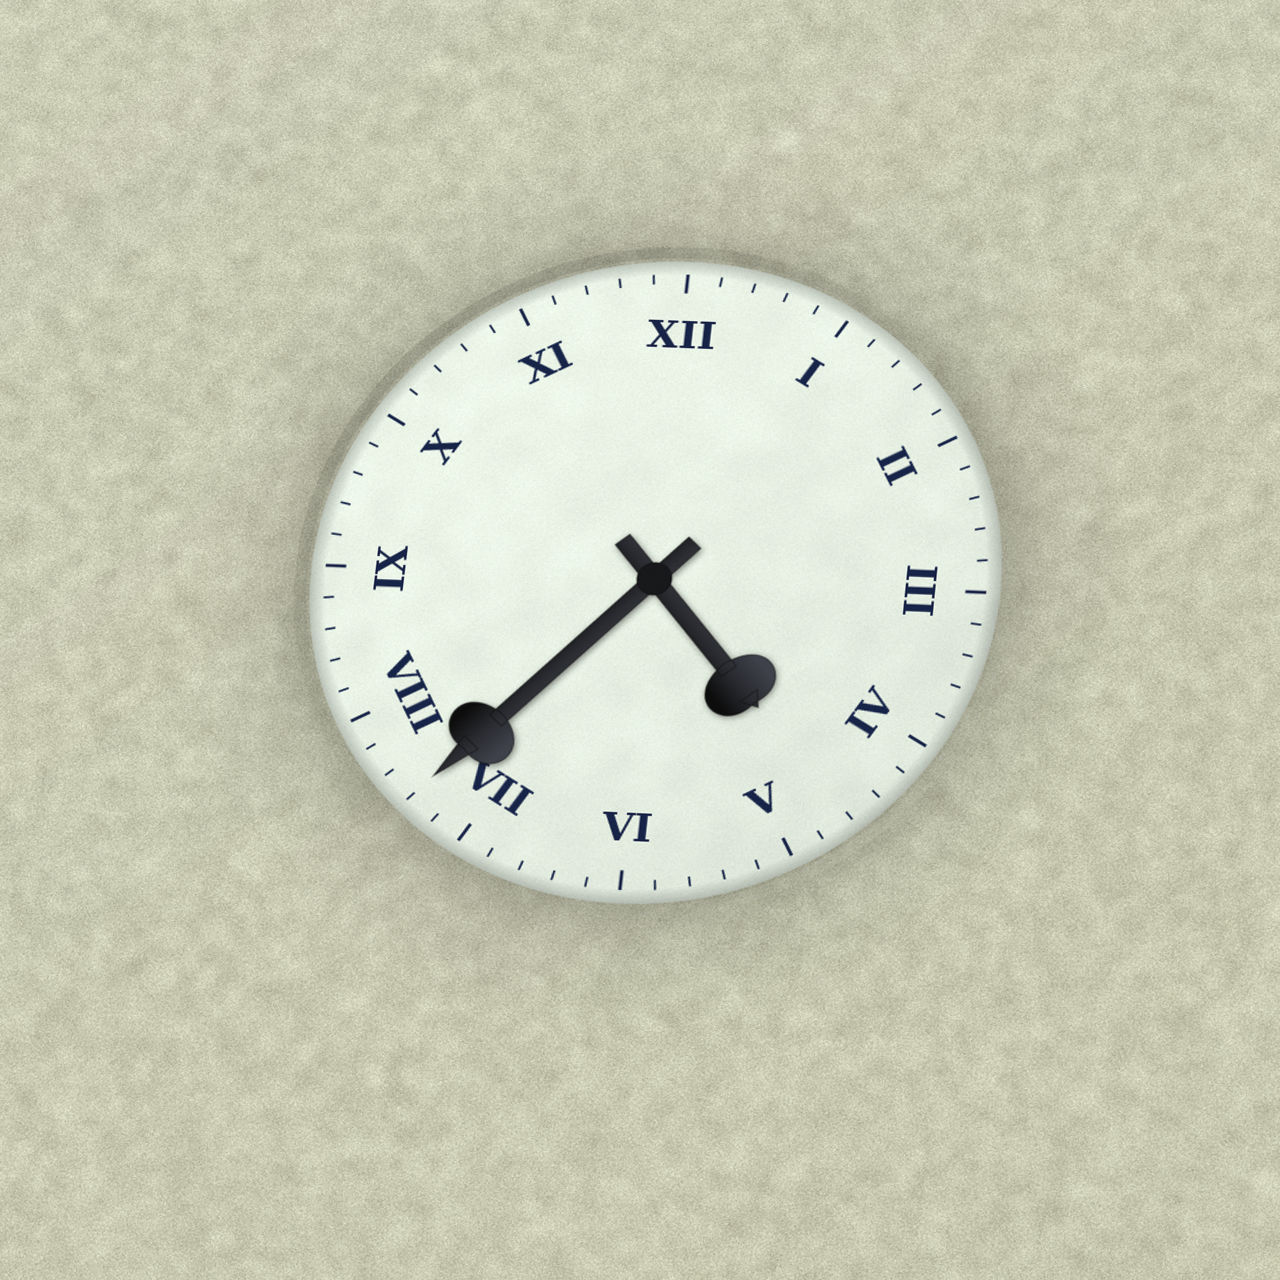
4:37
